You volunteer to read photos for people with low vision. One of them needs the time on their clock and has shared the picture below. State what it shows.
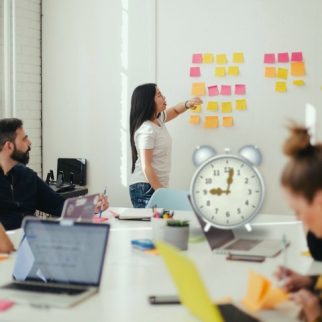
9:02
